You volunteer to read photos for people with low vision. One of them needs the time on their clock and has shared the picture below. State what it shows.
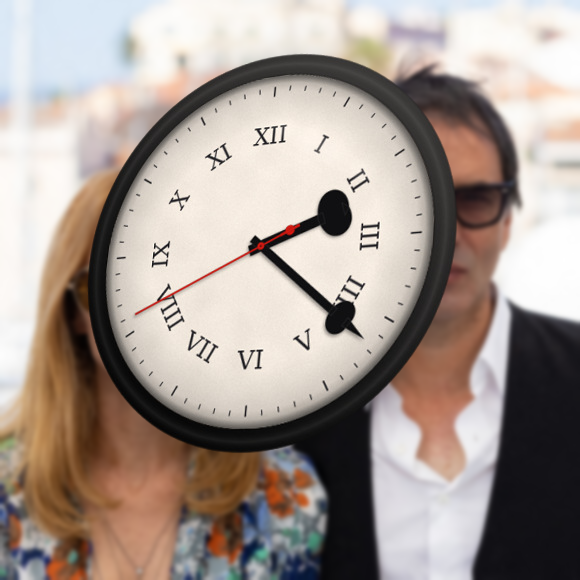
2:21:41
